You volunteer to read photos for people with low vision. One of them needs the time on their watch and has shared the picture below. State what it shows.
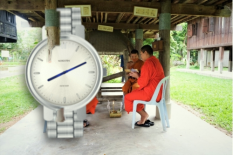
8:11
